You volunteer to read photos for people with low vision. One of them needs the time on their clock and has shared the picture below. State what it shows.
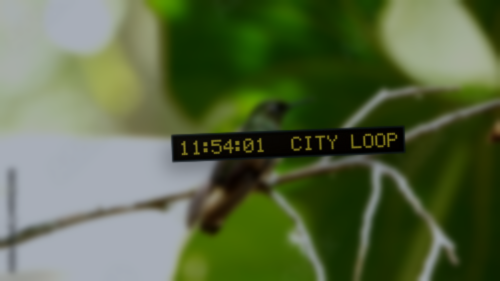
11:54:01
